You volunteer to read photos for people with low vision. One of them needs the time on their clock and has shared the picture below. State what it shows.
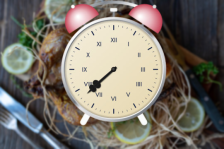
7:38
